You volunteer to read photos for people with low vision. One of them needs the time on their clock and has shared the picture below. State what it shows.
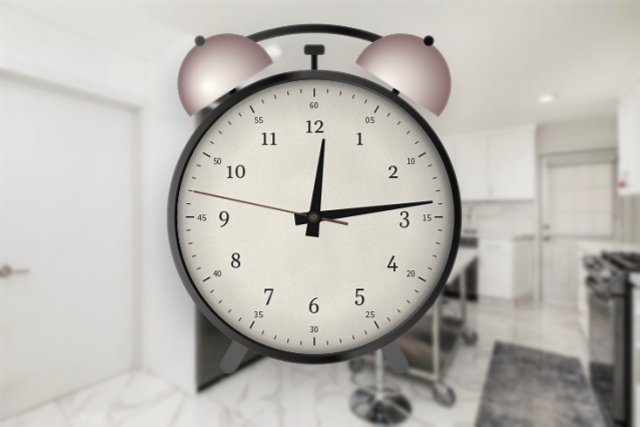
12:13:47
